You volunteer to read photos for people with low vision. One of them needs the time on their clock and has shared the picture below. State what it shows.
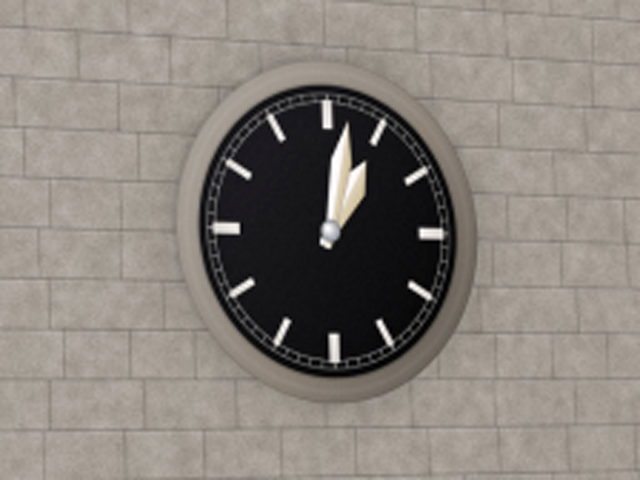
1:02
